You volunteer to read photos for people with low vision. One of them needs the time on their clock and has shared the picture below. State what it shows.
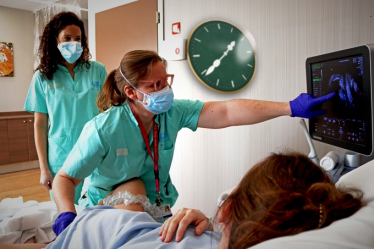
1:39
